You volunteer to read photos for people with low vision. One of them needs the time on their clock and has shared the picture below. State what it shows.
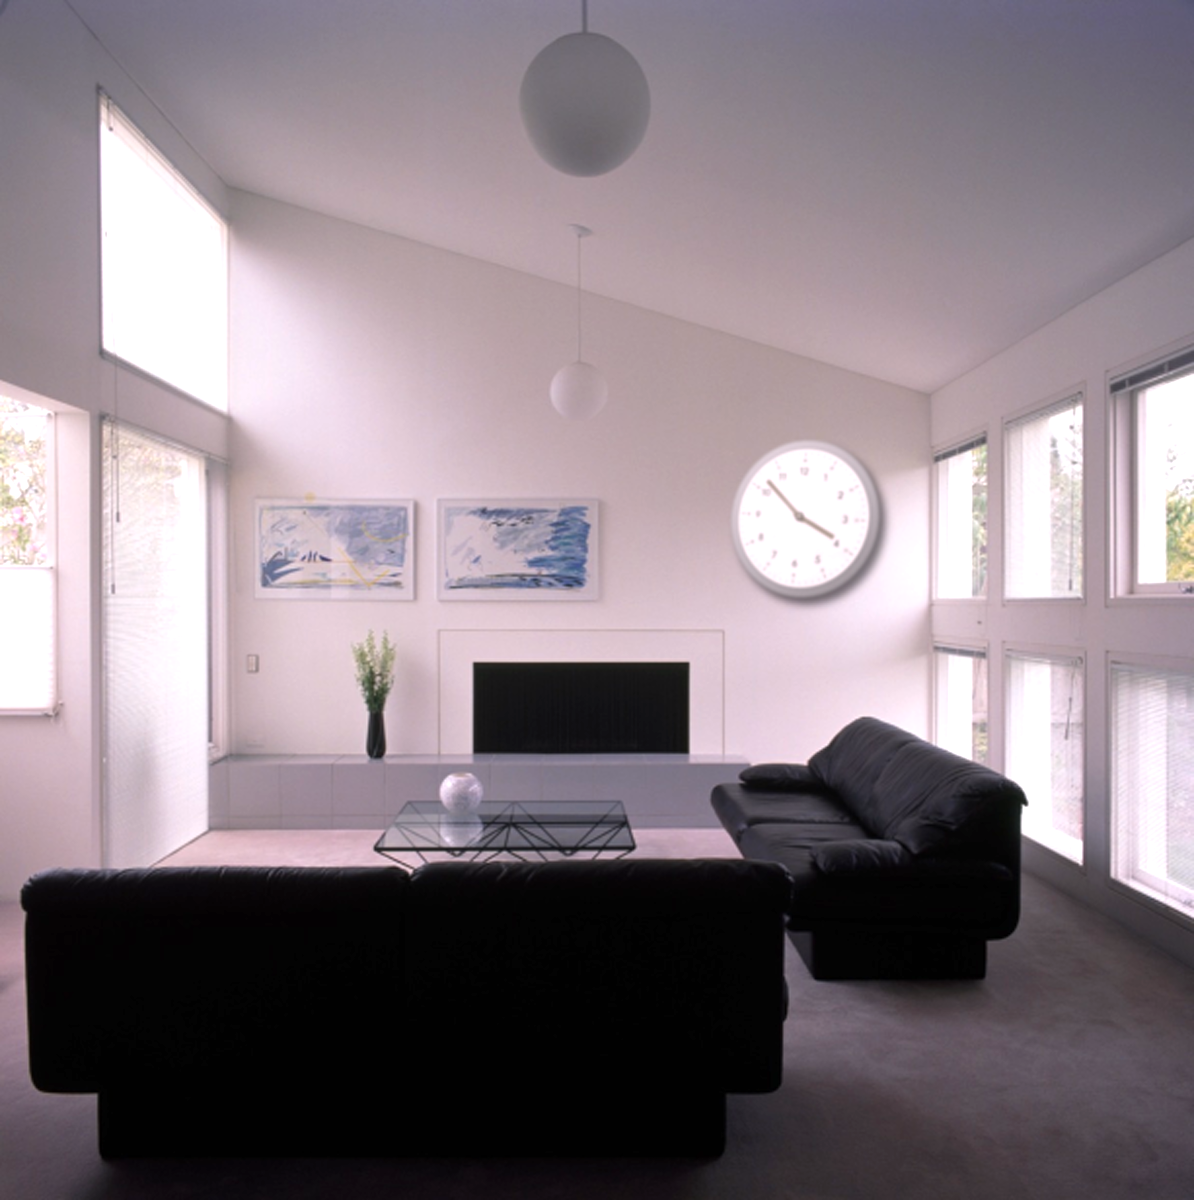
3:52
